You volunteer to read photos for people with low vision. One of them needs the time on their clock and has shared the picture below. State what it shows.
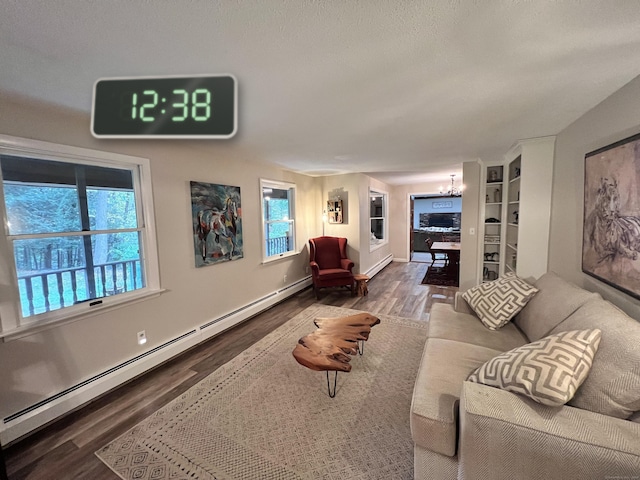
12:38
